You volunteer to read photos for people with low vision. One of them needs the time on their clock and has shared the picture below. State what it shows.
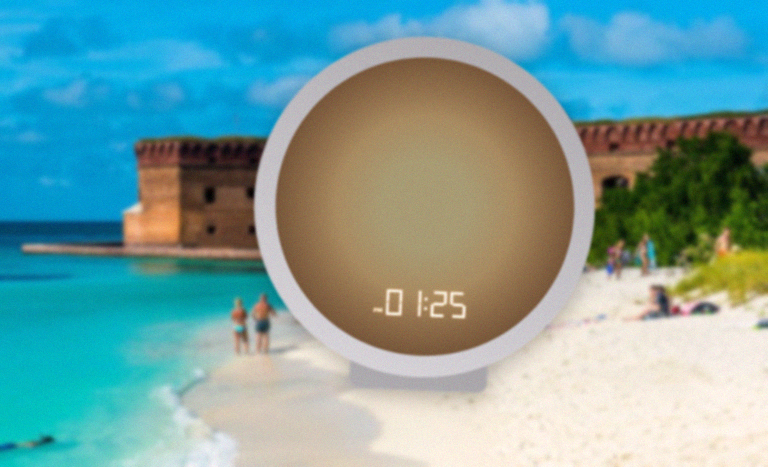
1:25
